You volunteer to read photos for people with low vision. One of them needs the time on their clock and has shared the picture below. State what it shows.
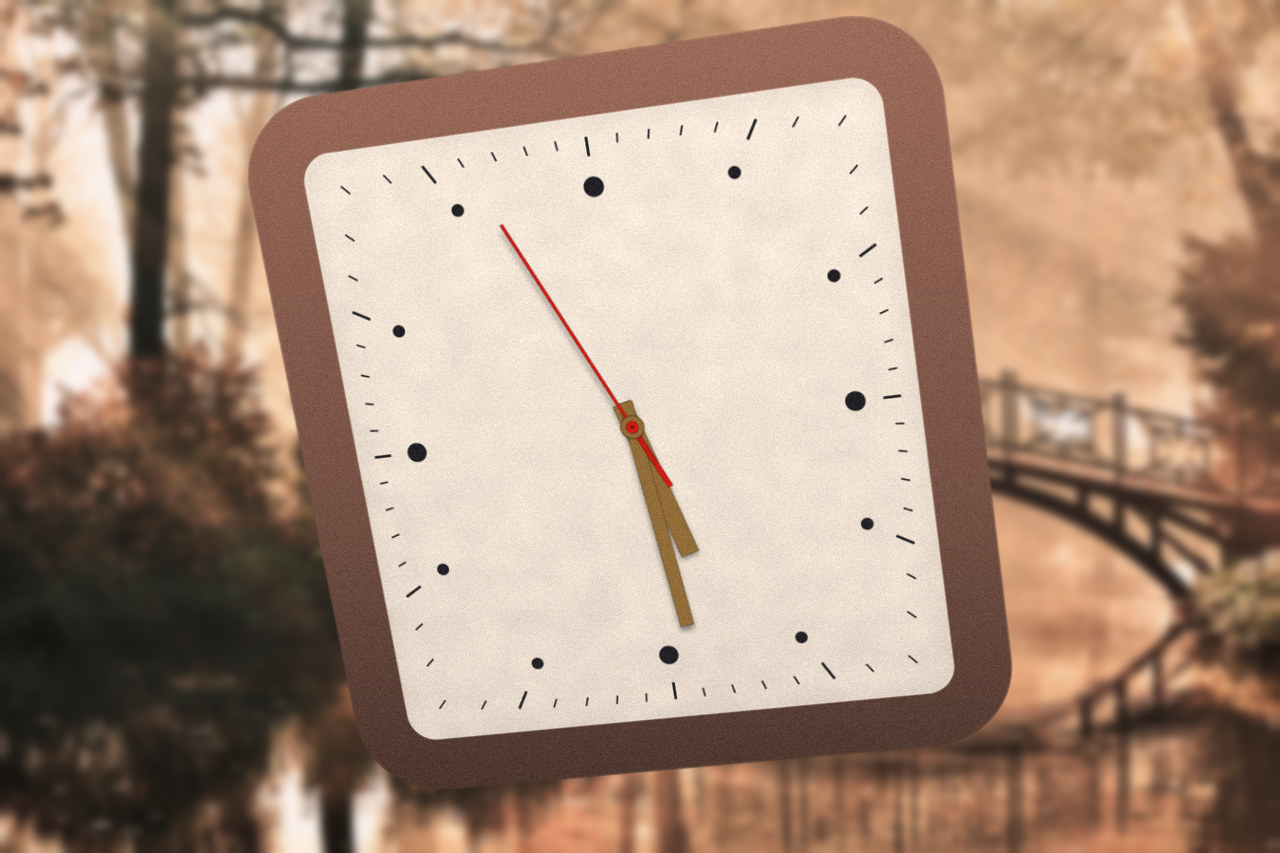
5:28:56
